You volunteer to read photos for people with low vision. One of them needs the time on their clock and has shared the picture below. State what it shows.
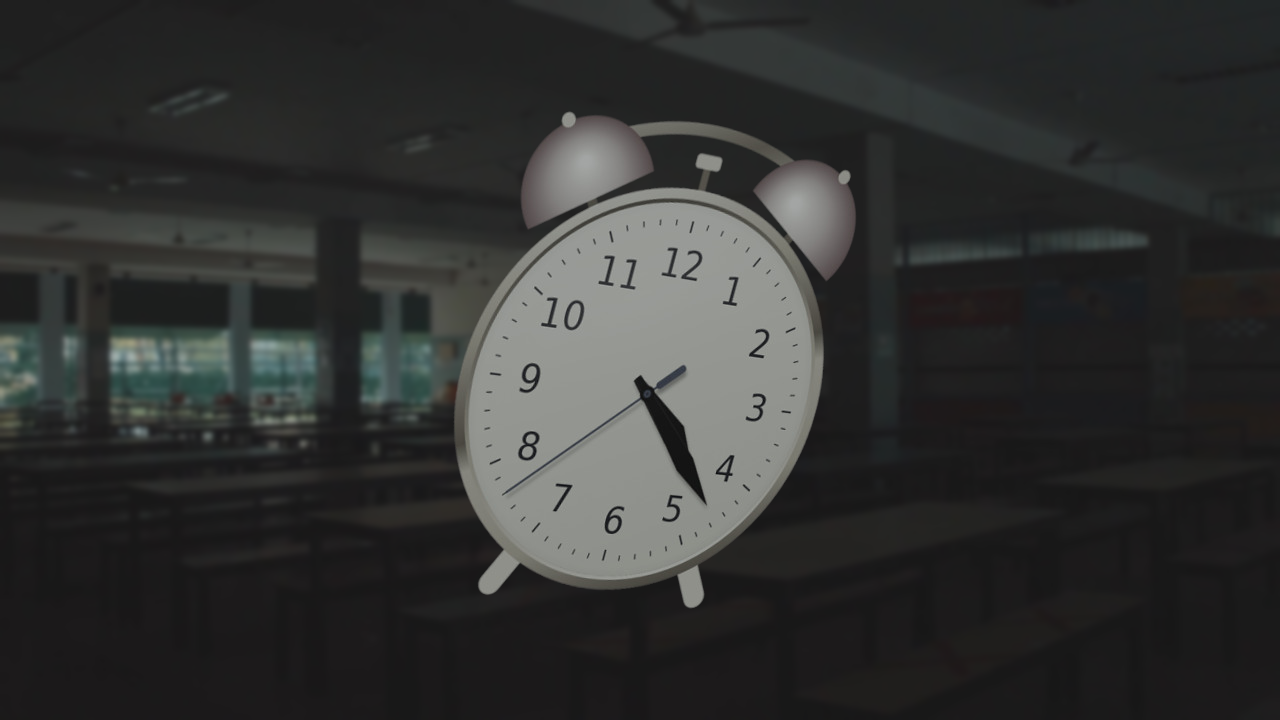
4:22:38
